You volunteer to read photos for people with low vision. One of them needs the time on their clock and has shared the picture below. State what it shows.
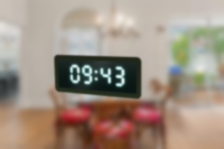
9:43
